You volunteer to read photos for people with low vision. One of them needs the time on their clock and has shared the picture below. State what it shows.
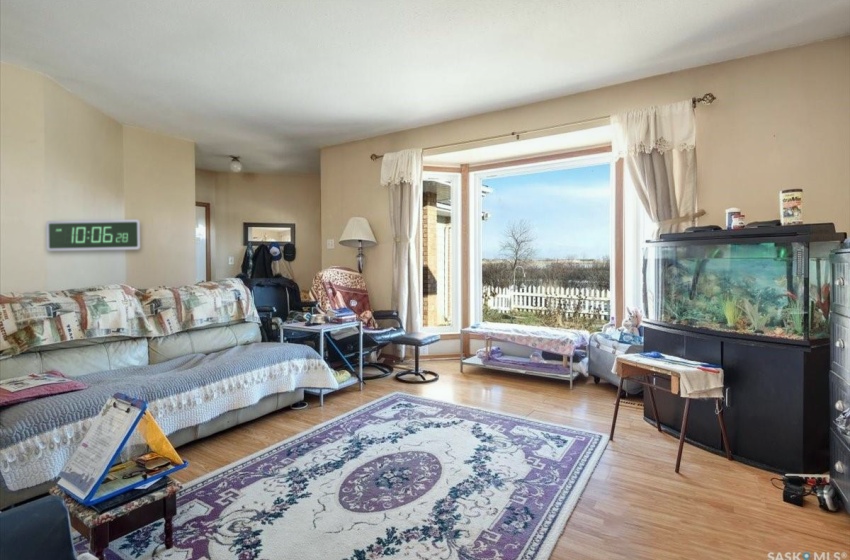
10:06
